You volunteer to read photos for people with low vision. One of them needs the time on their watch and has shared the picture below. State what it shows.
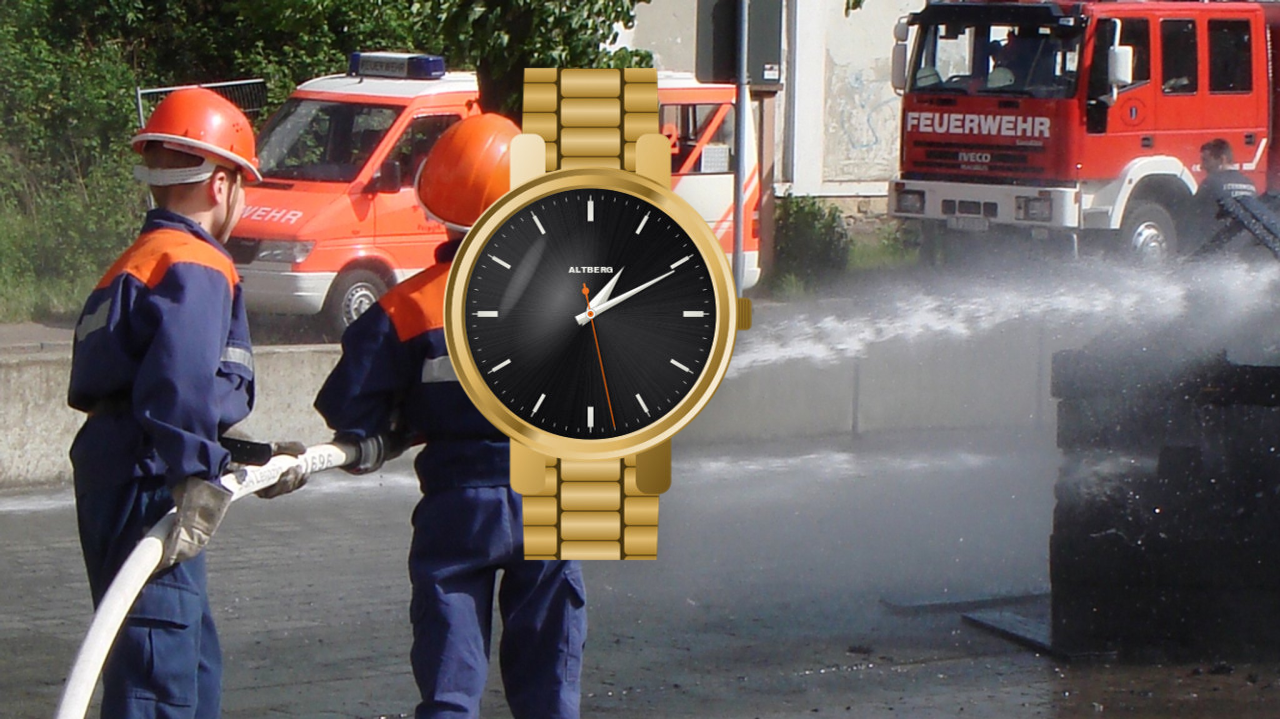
1:10:28
